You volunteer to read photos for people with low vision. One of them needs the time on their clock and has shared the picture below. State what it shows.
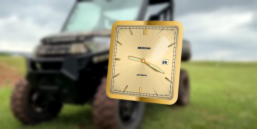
9:19
